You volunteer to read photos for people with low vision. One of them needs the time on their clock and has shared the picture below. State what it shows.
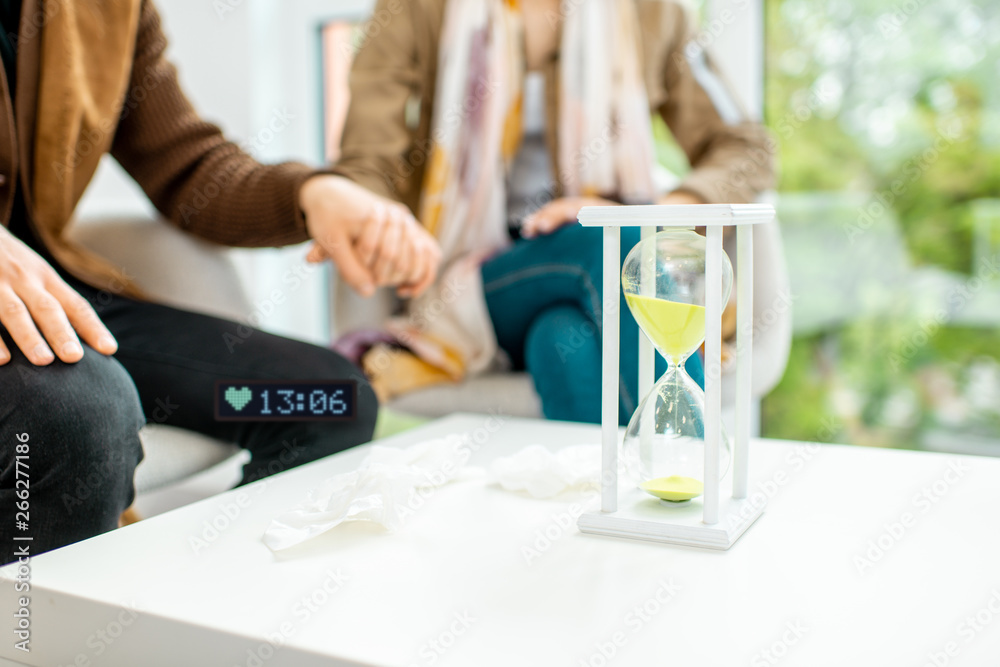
13:06
